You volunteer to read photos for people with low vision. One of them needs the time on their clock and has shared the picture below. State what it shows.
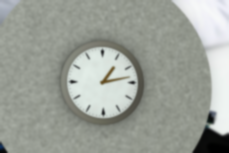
1:13
